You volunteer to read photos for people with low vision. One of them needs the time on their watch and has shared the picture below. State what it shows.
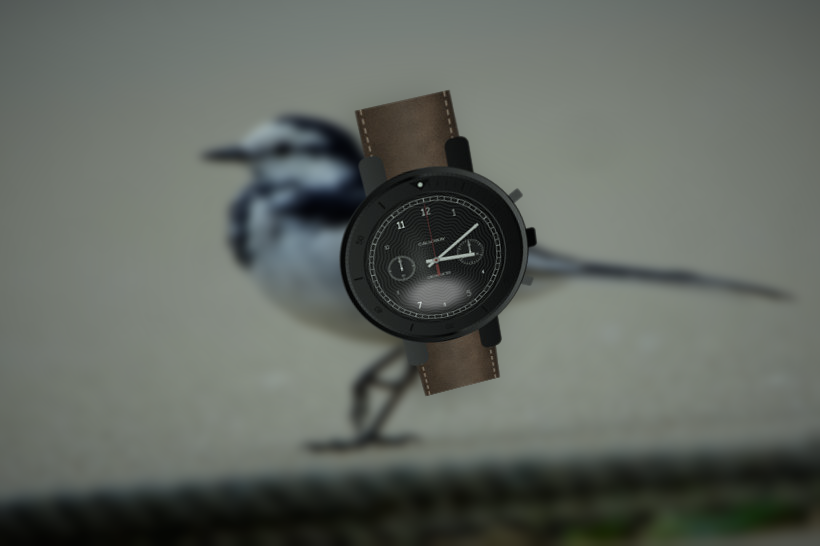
3:10
